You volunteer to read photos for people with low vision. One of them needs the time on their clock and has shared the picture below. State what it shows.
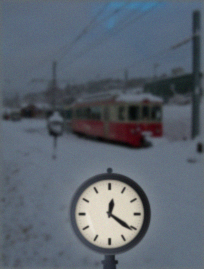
12:21
